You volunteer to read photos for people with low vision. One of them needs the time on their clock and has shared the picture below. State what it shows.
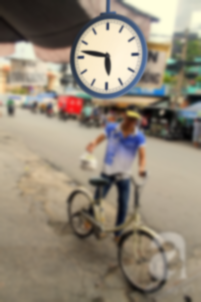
5:47
